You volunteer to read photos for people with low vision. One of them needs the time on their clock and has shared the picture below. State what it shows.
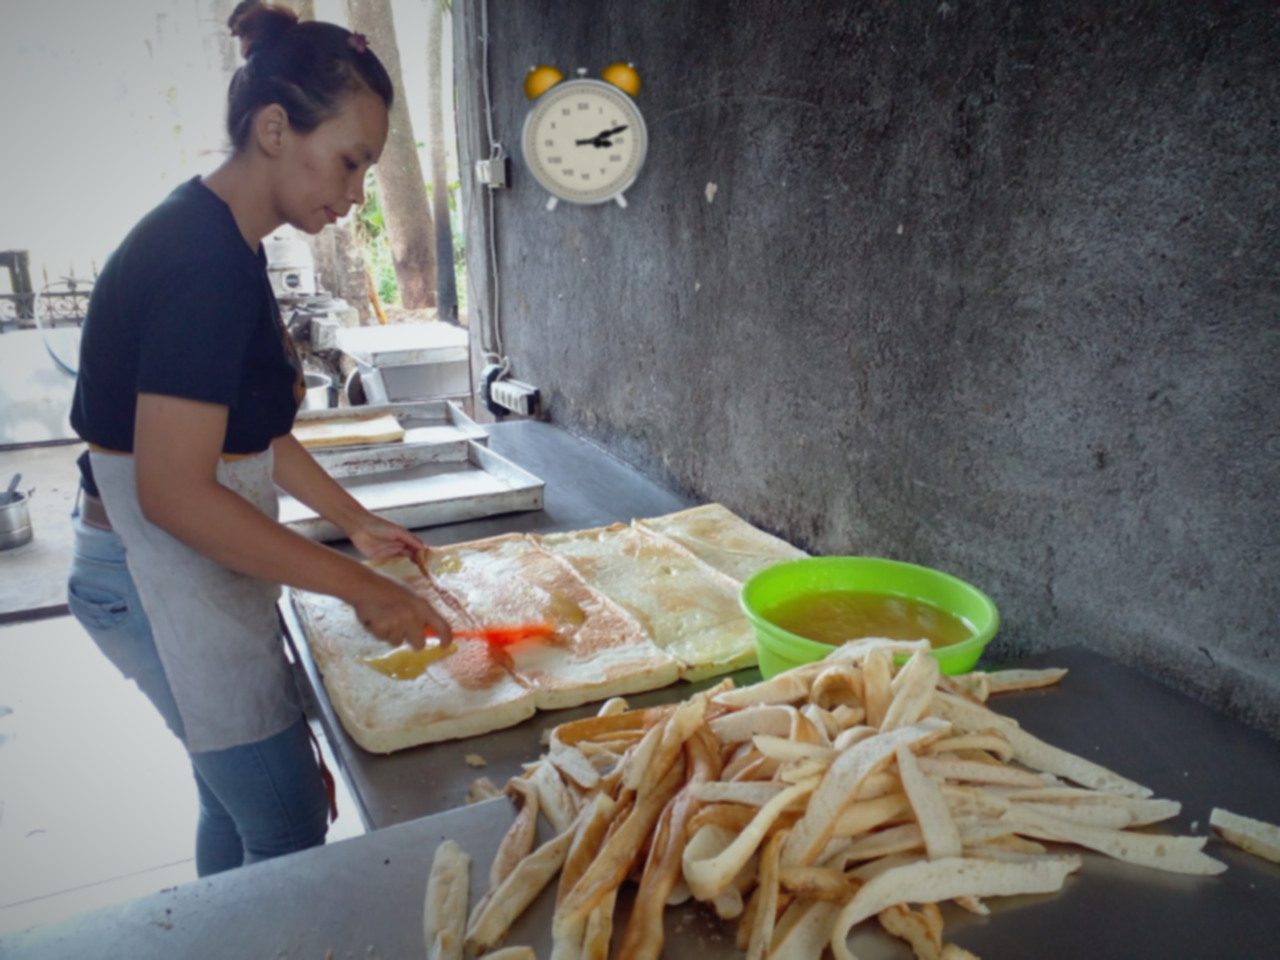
3:12
